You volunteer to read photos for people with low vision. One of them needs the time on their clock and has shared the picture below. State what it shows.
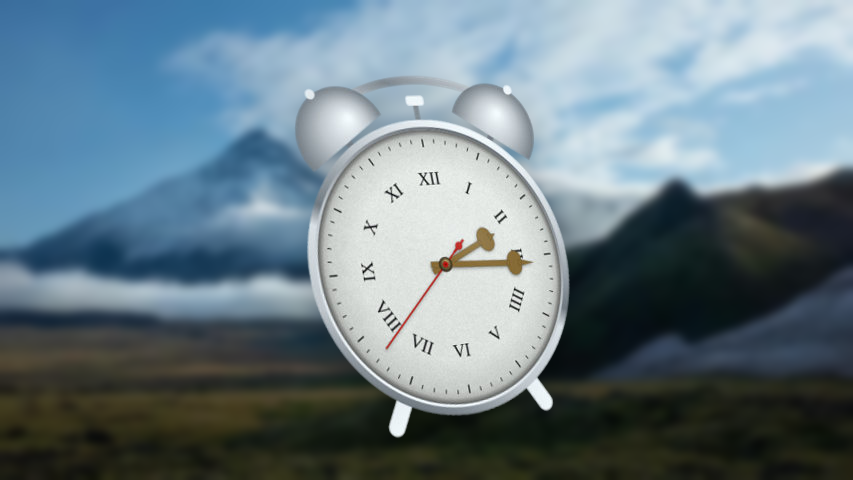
2:15:38
